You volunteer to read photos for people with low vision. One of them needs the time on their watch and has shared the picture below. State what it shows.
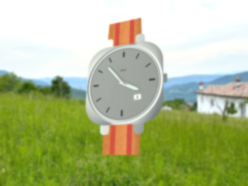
3:53
